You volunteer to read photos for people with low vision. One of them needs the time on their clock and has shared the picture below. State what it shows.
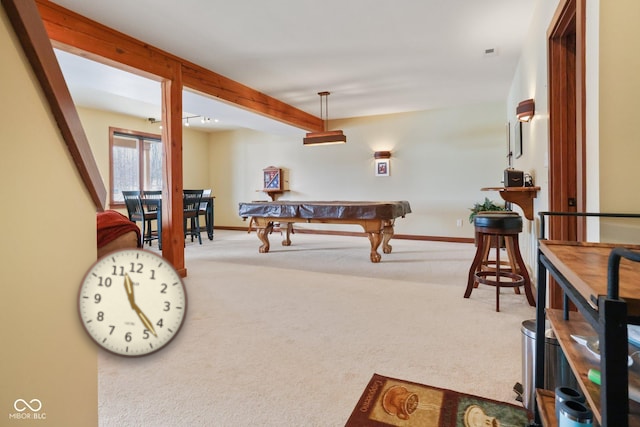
11:23
